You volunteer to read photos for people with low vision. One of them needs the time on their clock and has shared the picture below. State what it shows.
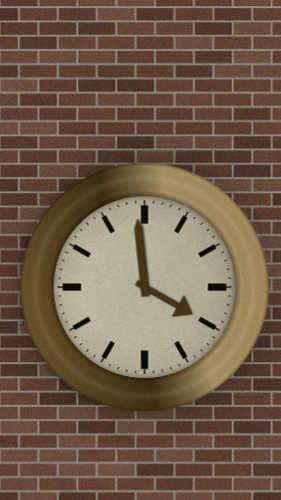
3:59
